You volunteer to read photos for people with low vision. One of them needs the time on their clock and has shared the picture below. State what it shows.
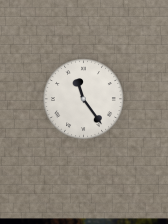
11:24
